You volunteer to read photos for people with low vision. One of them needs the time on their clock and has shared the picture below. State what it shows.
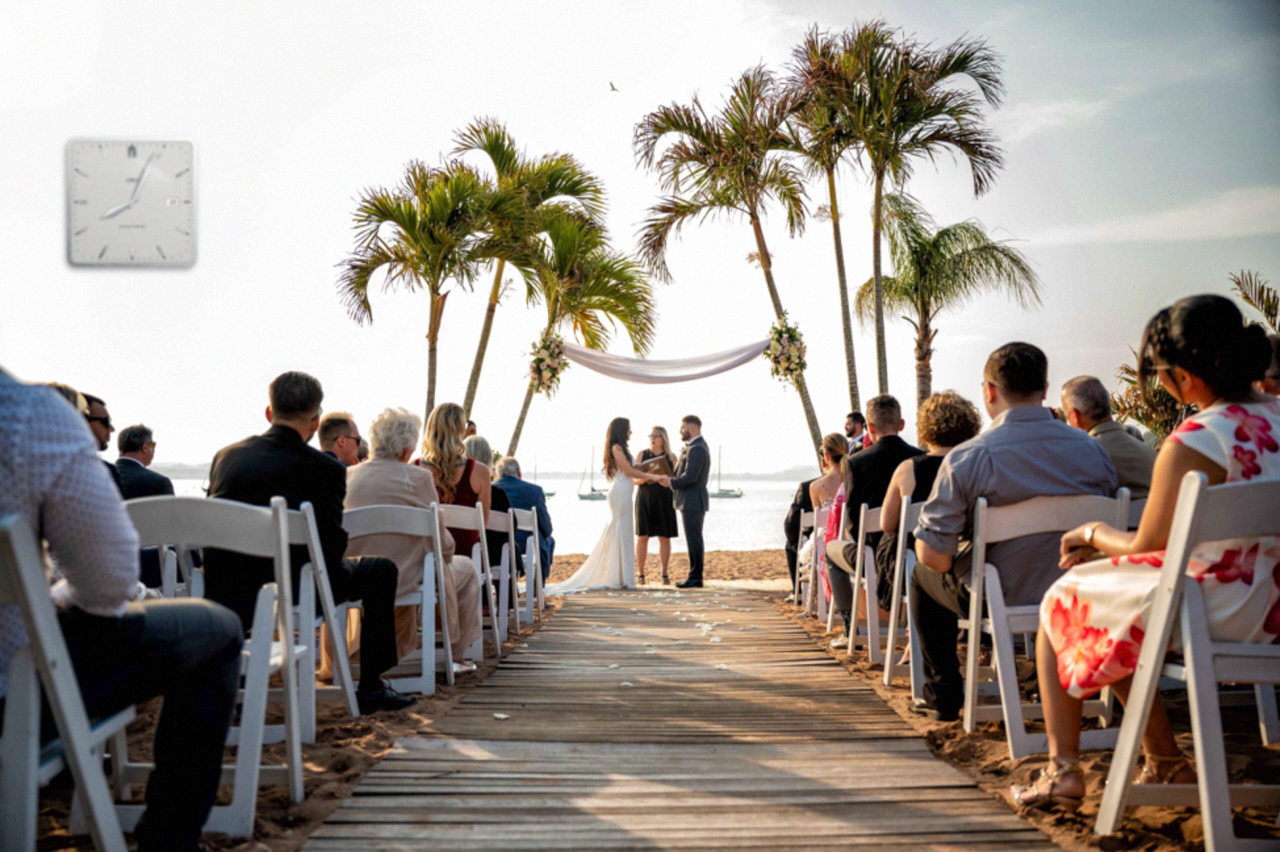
8:04
